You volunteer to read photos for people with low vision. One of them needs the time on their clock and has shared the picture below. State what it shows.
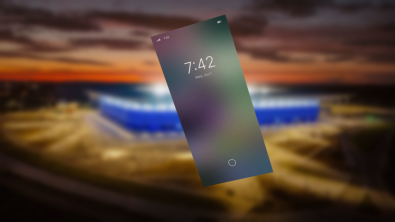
7:42
